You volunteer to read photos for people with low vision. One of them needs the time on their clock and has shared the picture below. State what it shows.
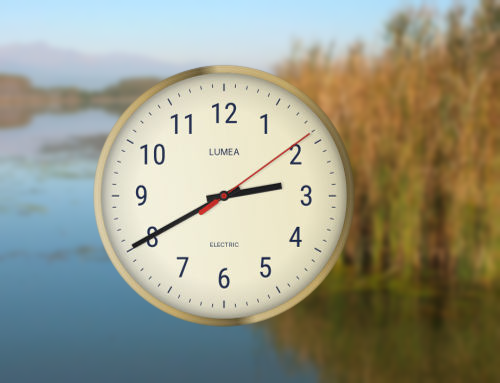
2:40:09
